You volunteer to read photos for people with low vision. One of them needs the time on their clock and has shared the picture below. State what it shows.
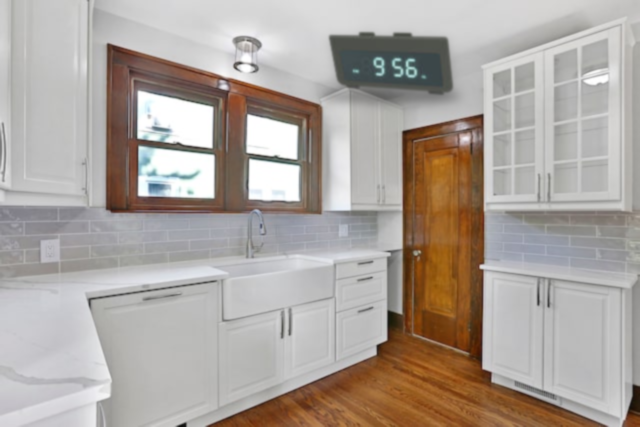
9:56
